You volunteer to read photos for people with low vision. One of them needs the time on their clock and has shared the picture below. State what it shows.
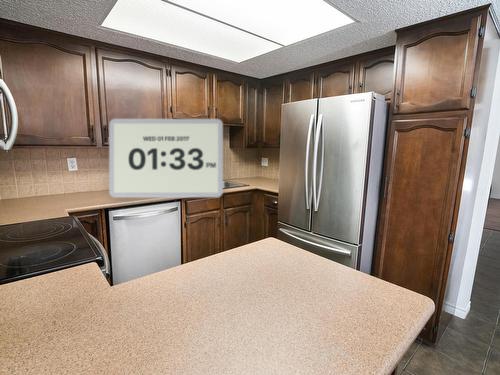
1:33
